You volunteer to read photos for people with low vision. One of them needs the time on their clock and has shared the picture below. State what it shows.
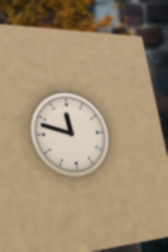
11:48
